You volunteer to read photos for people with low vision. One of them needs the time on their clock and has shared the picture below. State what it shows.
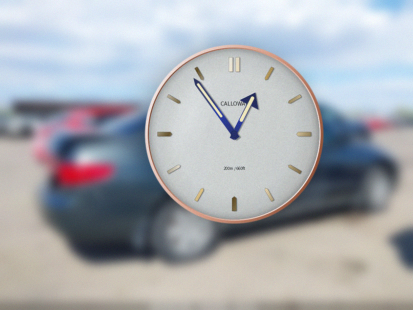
12:54
